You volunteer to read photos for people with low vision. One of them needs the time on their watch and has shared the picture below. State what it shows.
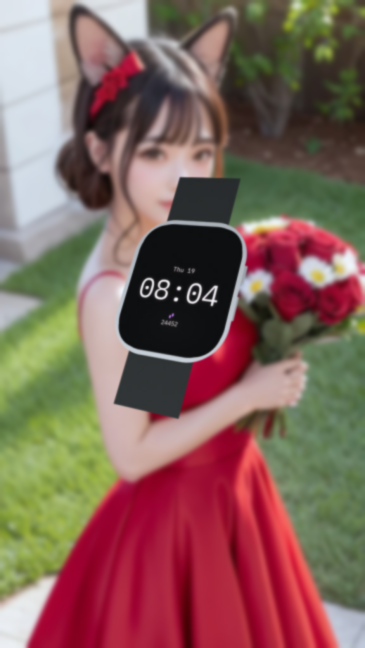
8:04
